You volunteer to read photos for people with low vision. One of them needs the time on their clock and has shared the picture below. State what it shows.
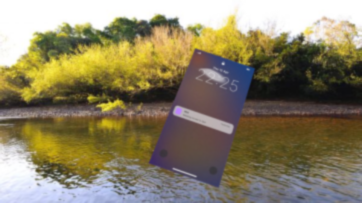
22:25
